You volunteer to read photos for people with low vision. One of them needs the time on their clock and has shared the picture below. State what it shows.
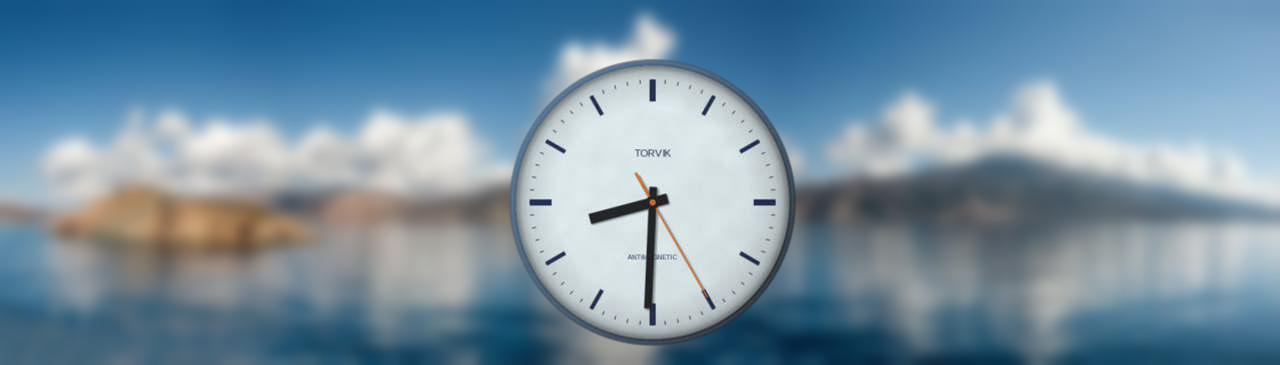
8:30:25
